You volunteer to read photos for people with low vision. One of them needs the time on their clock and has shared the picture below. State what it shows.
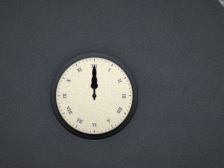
12:00
